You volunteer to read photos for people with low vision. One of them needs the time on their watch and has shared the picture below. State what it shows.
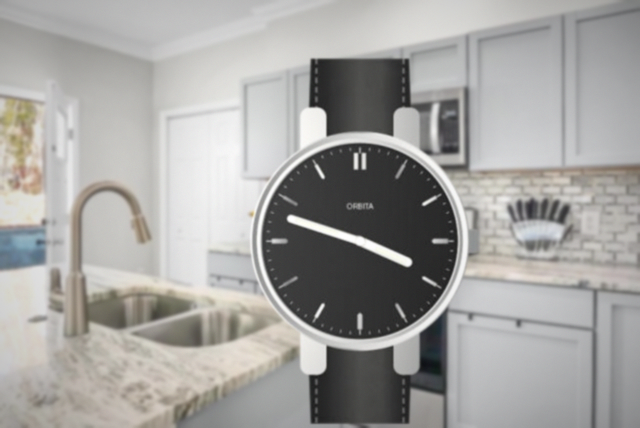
3:48
